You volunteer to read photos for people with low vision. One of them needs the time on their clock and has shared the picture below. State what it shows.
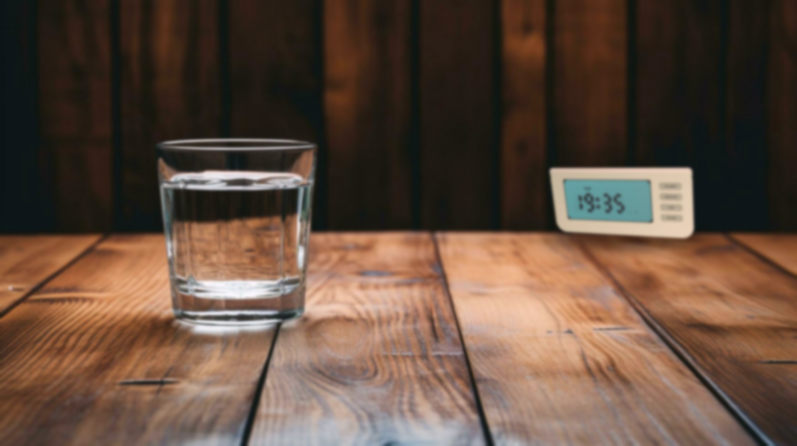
19:35
